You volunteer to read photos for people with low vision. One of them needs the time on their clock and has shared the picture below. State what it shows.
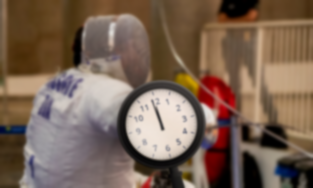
11:59
